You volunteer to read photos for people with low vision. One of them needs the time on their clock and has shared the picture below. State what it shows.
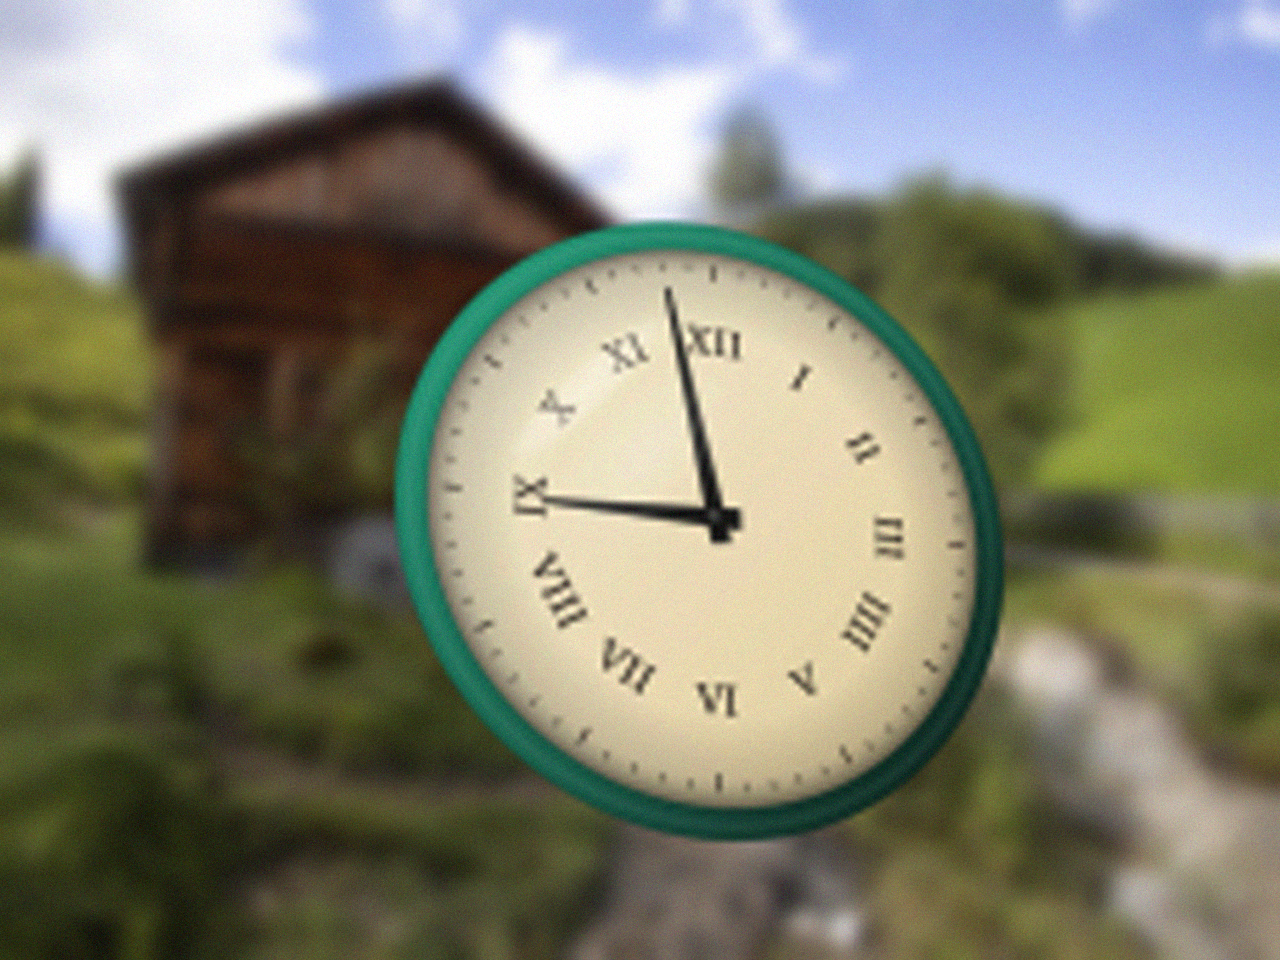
8:58
